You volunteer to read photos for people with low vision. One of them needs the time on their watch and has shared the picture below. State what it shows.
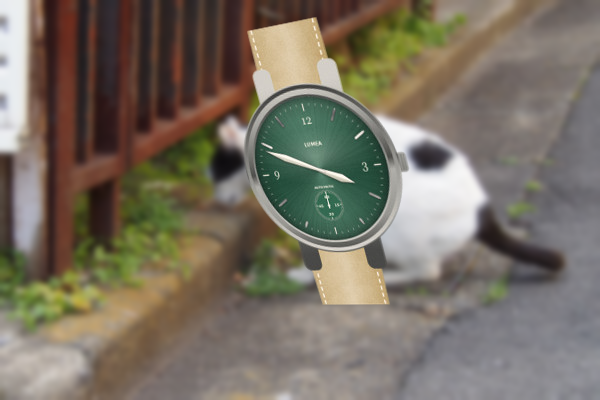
3:49
